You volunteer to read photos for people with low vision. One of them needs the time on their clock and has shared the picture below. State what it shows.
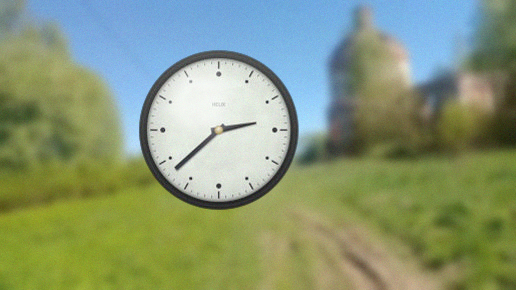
2:38
